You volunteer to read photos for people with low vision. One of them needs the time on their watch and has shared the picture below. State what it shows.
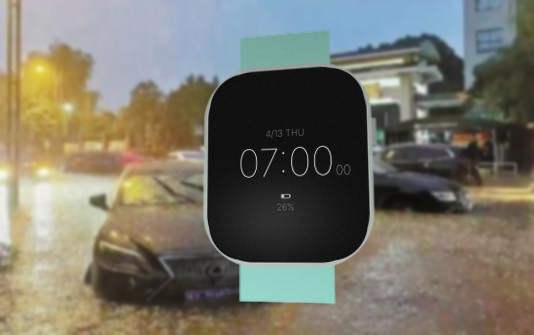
7:00:00
